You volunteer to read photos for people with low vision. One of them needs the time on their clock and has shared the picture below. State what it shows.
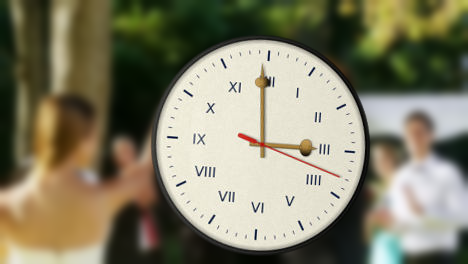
2:59:18
